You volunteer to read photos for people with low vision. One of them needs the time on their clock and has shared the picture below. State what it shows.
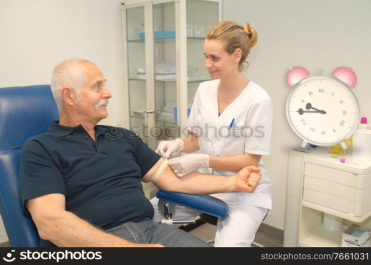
9:45
